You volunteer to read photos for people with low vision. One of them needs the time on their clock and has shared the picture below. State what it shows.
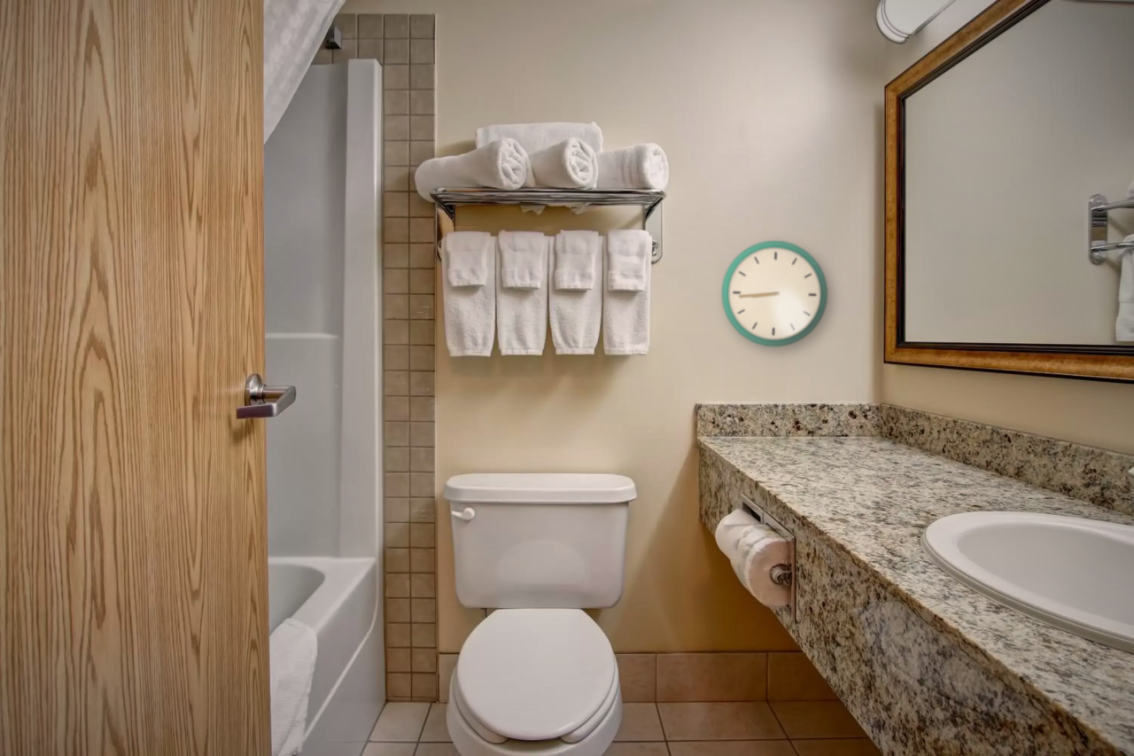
8:44
